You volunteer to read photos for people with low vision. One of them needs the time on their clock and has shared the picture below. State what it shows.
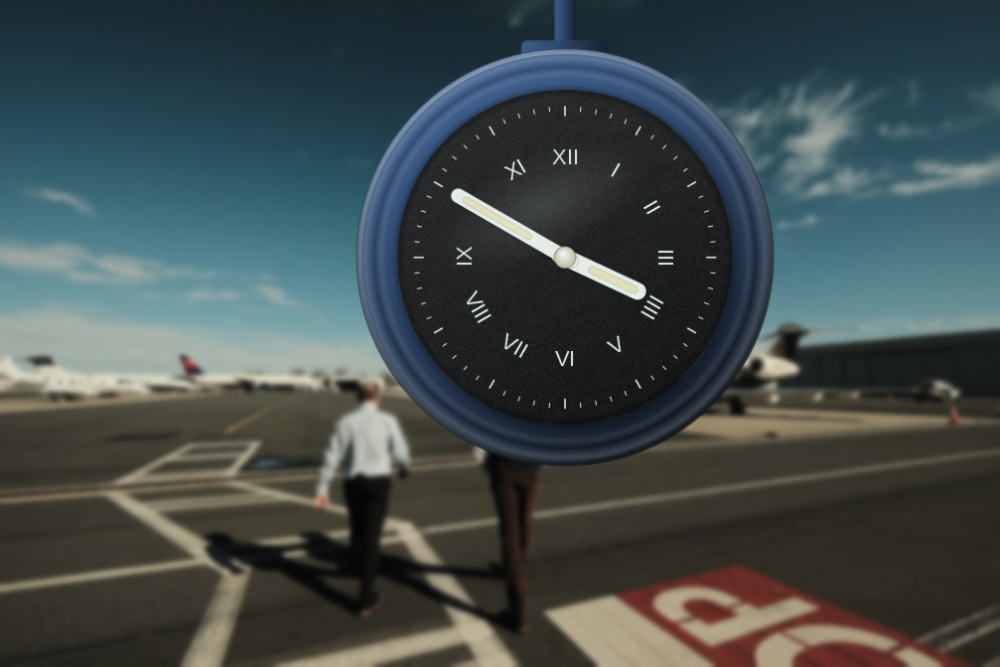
3:50
